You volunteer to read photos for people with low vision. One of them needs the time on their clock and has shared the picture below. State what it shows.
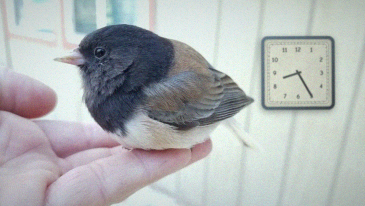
8:25
